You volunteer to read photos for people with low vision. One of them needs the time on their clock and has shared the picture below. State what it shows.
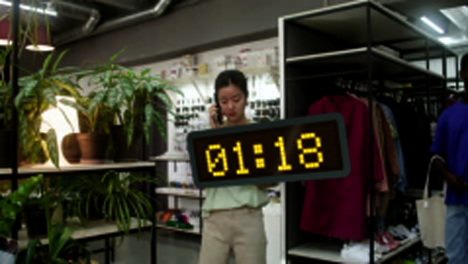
1:18
